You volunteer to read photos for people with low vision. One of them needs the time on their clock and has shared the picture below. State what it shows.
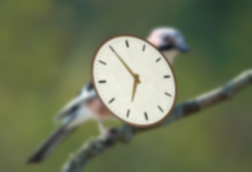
6:55
